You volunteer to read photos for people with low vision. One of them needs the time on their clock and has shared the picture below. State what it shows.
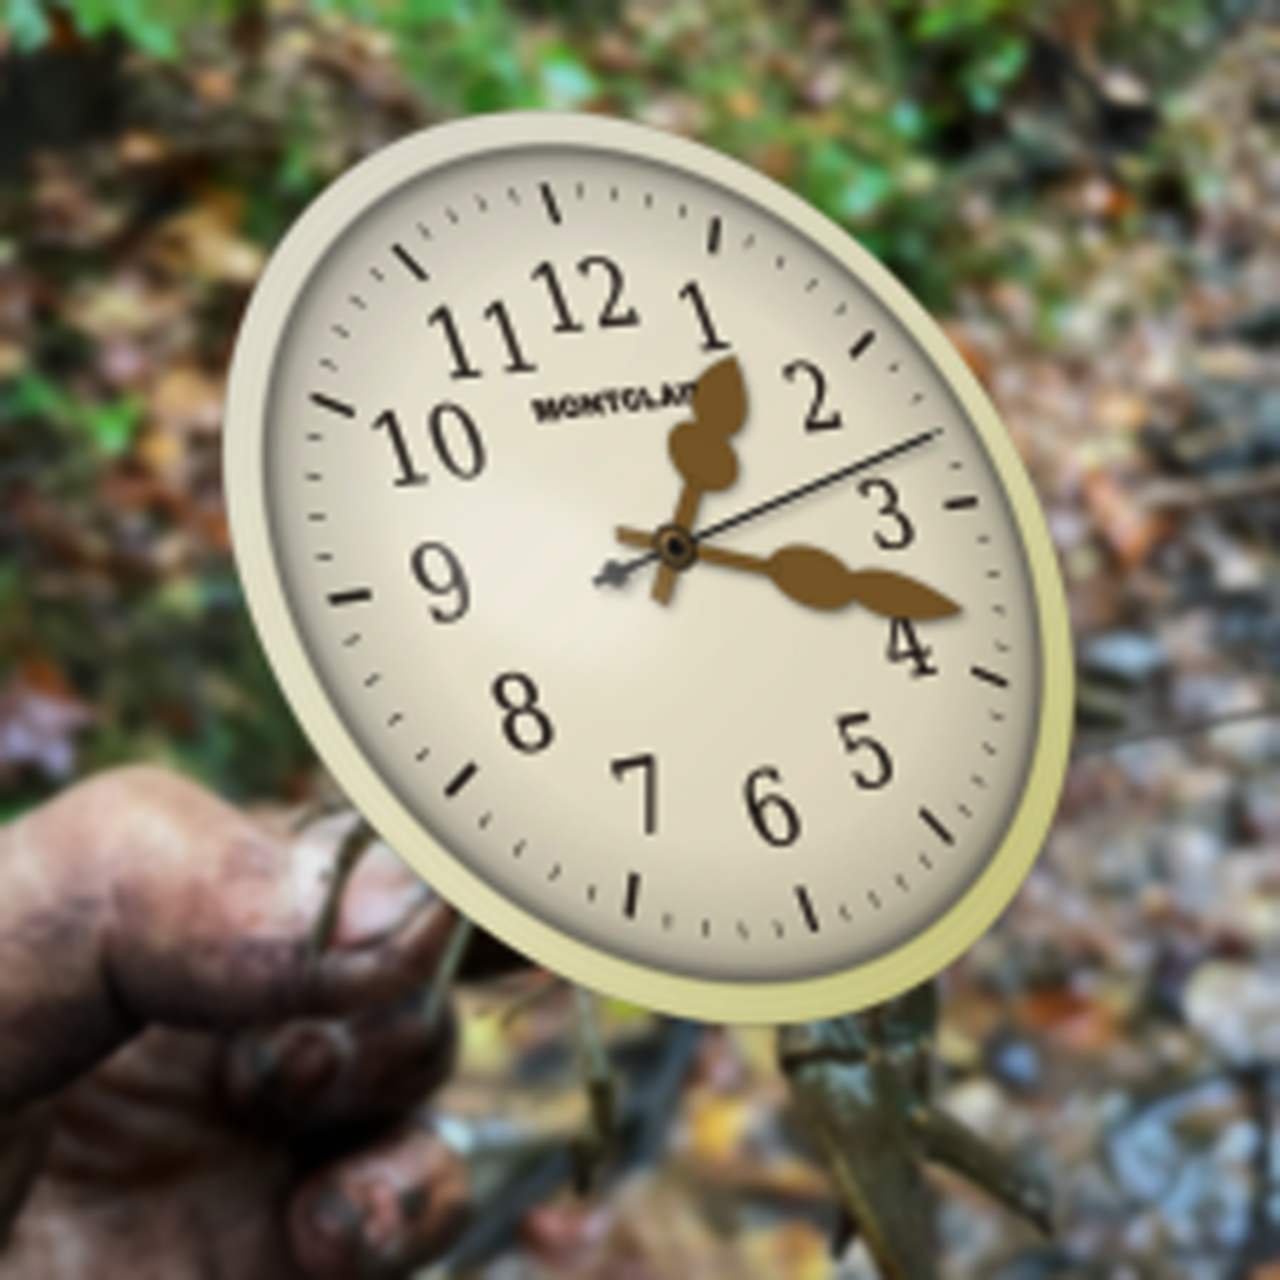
1:18:13
